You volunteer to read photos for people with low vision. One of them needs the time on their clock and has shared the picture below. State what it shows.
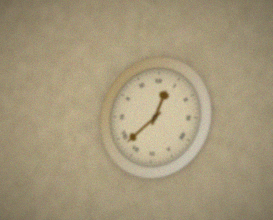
12:38
